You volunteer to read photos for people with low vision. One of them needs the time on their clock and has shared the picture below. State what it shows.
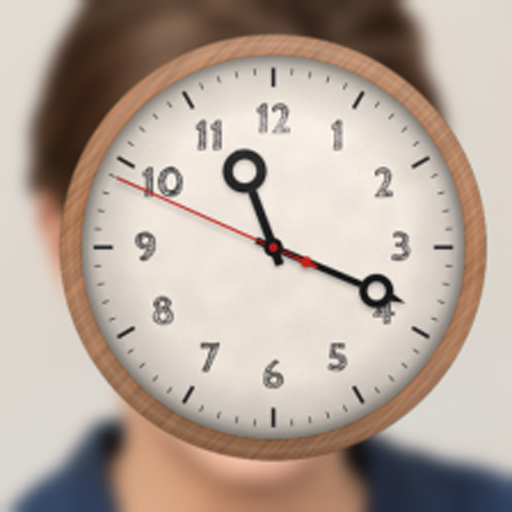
11:18:49
